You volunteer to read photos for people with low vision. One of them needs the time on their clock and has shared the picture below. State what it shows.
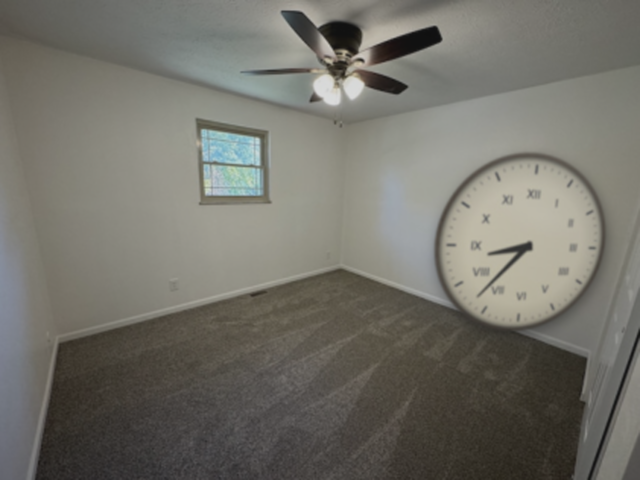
8:37
